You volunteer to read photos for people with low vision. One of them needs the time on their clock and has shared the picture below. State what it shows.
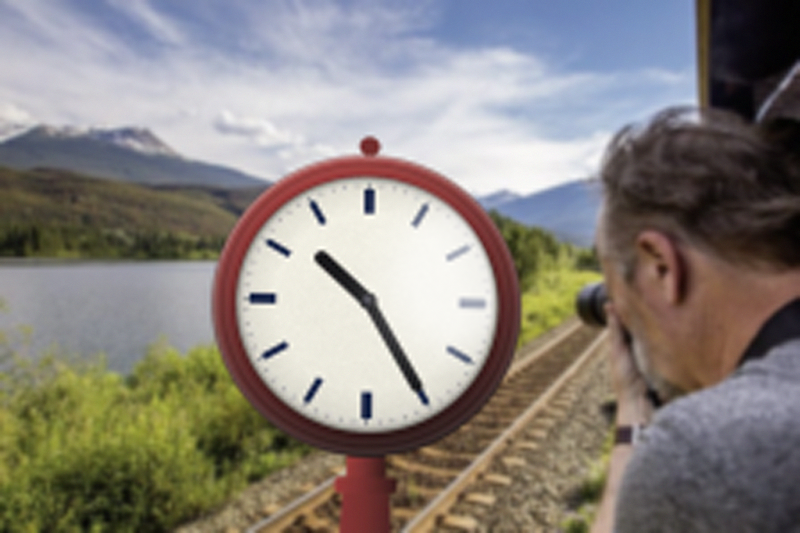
10:25
